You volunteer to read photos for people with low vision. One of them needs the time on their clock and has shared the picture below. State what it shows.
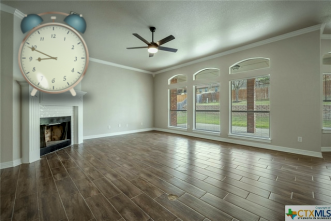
8:49
